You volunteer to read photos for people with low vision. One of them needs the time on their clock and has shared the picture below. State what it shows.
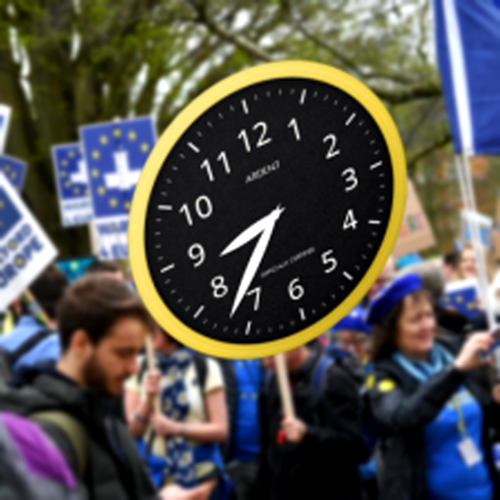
8:37
